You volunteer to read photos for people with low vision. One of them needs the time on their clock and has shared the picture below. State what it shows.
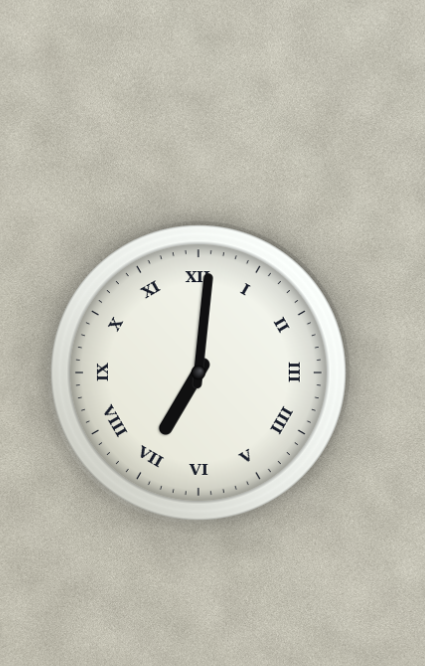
7:01
